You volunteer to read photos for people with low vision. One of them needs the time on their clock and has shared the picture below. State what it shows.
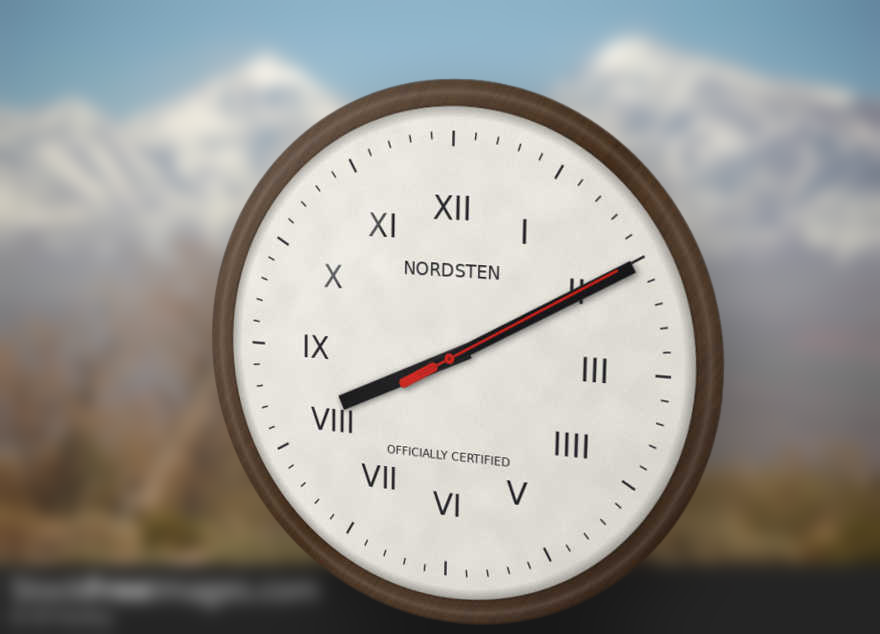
8:10:10
